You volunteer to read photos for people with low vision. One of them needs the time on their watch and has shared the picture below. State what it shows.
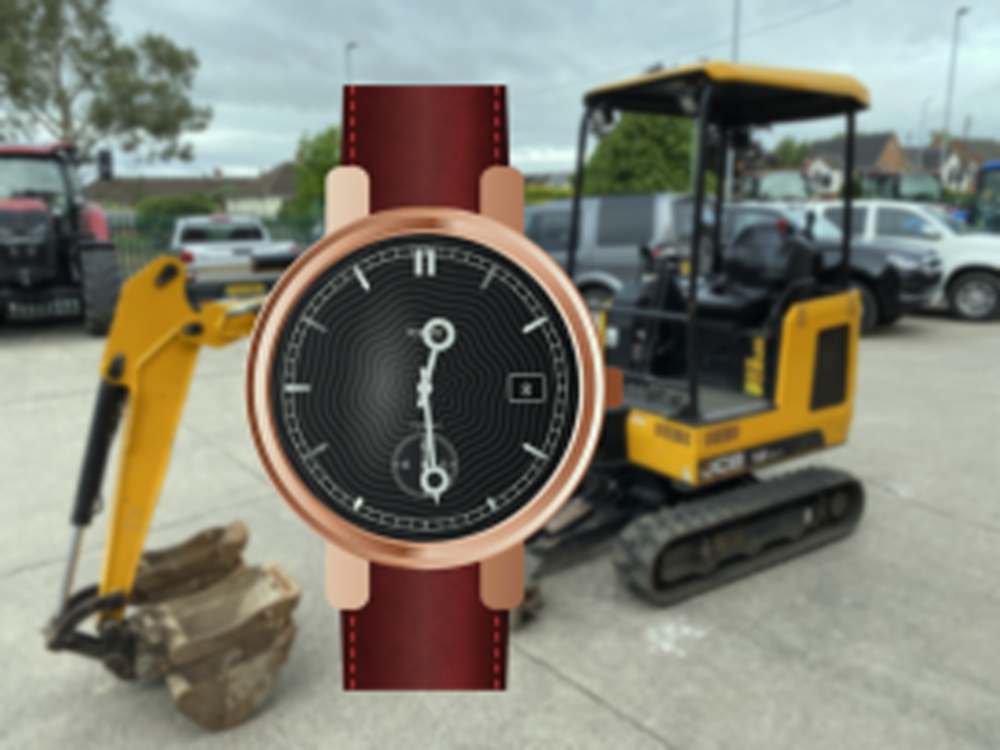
12:29
